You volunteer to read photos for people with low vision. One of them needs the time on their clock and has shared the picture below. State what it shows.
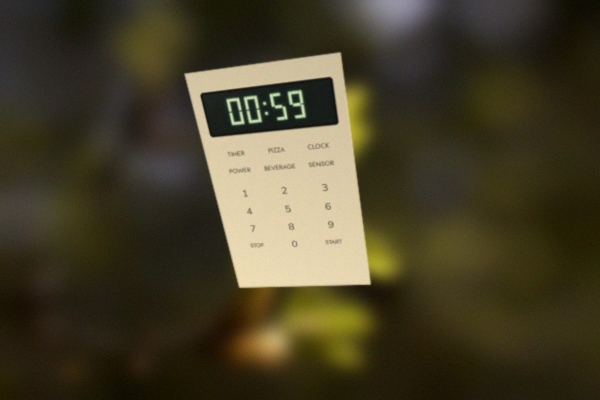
0:59
